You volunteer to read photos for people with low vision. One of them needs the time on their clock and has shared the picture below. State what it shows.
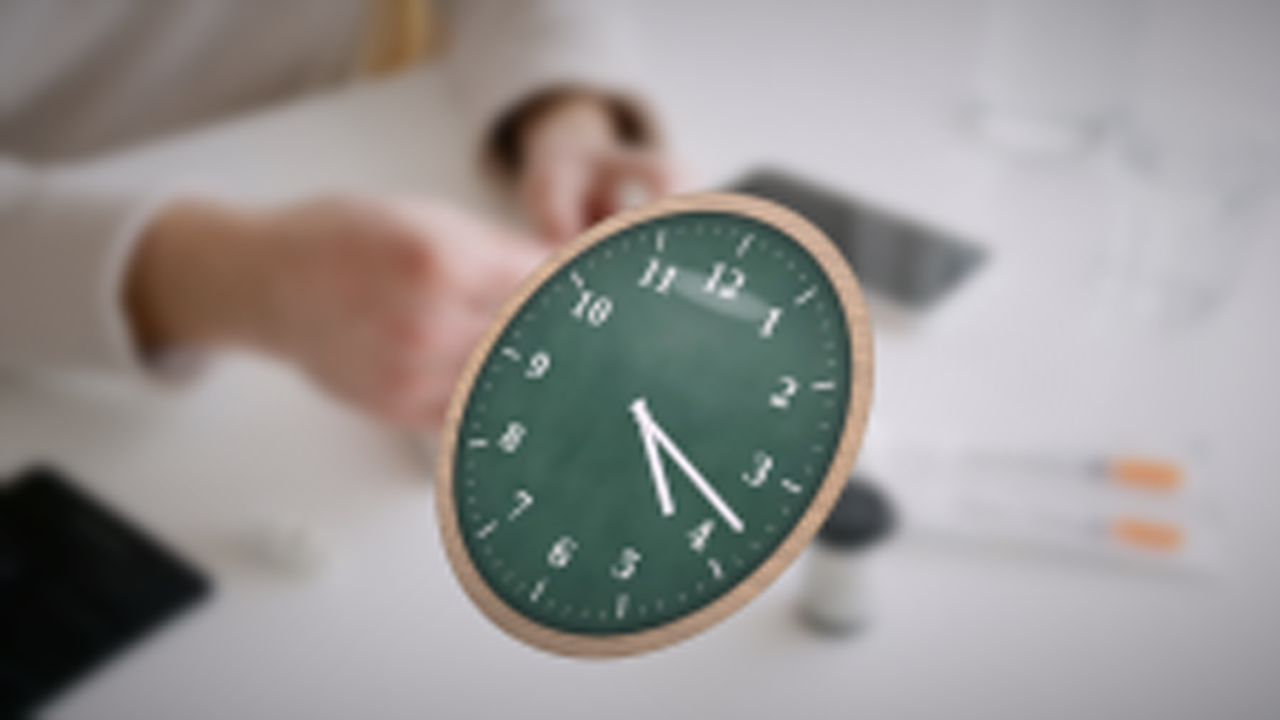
4:18
